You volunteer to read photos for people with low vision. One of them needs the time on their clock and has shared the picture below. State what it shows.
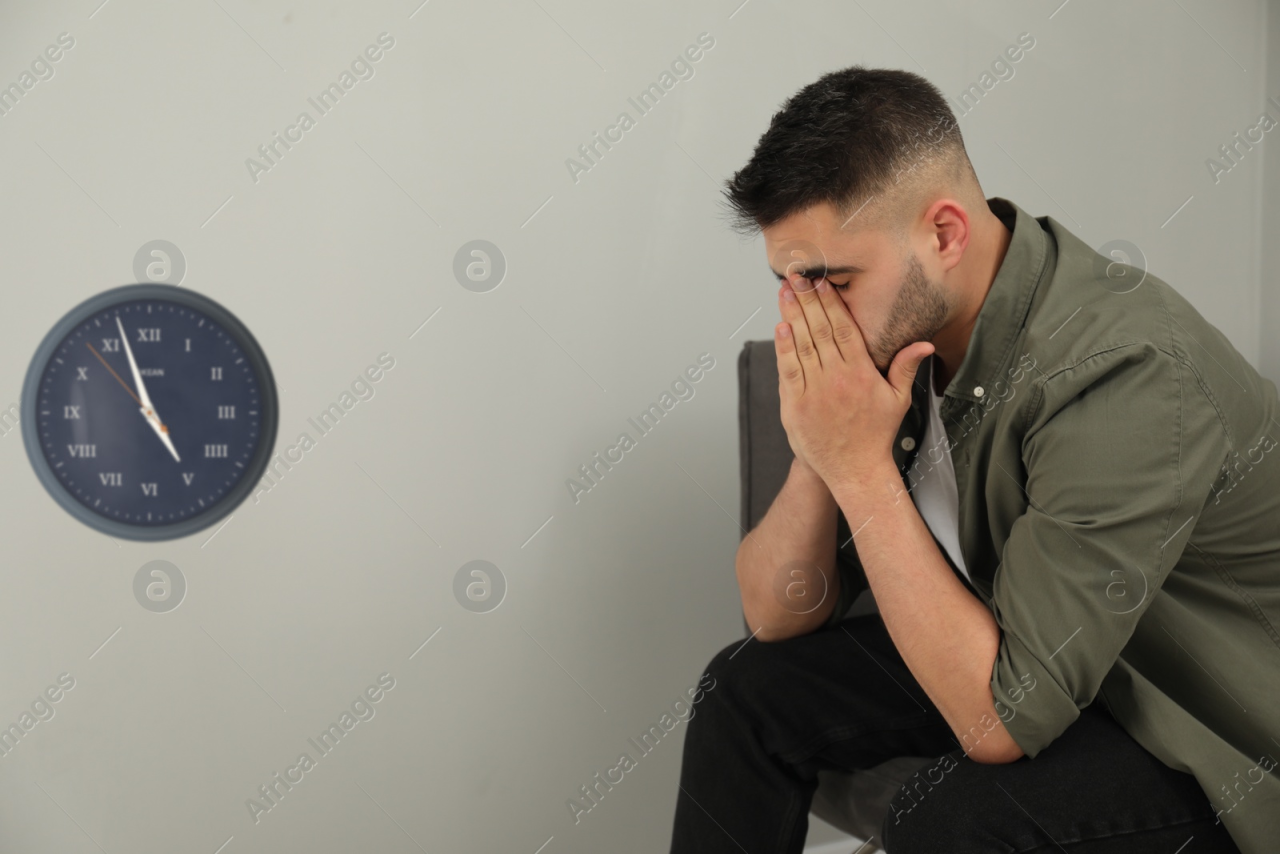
4:56:53
